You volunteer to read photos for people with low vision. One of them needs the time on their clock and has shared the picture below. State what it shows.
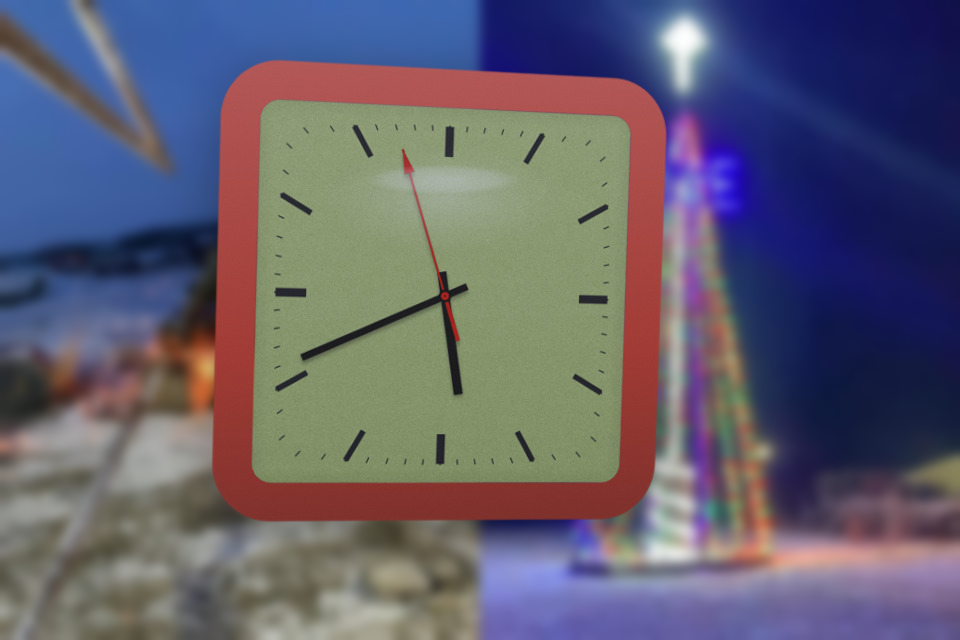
5:40:57
